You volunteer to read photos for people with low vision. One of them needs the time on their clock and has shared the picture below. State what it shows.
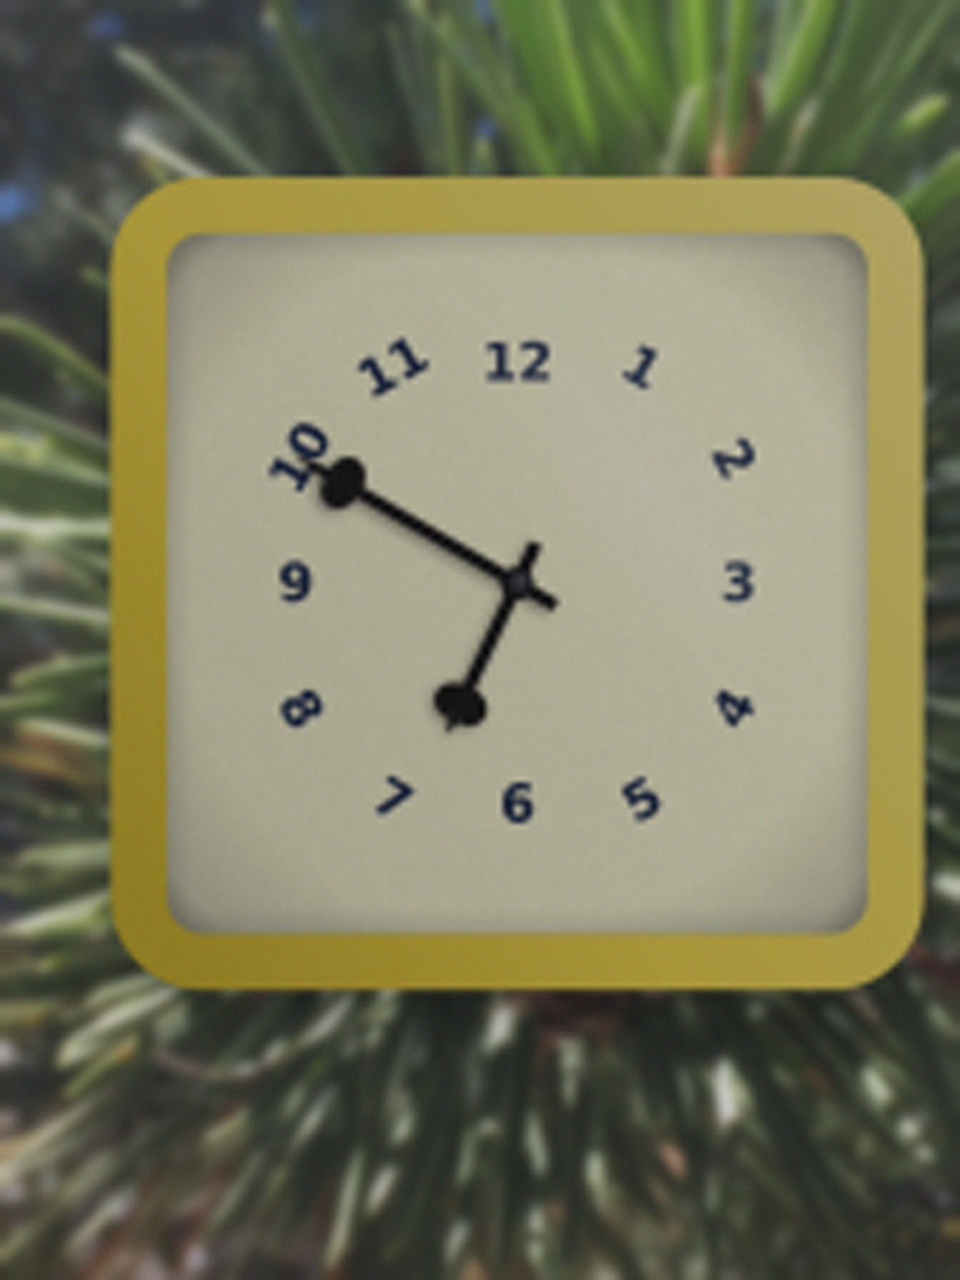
6:50
